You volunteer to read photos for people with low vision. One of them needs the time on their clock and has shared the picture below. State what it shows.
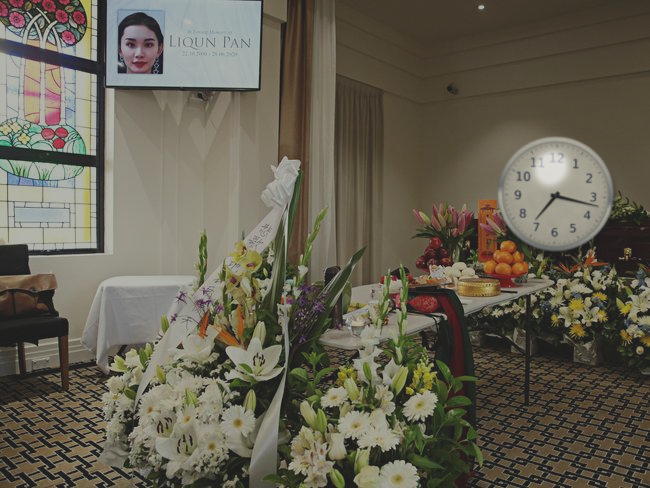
7:17
